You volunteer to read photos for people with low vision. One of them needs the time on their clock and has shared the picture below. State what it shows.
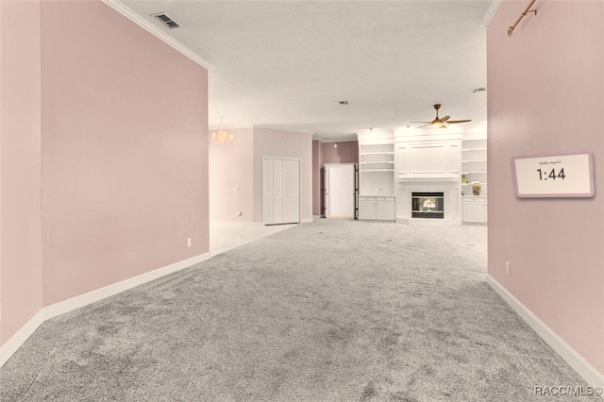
1:44
